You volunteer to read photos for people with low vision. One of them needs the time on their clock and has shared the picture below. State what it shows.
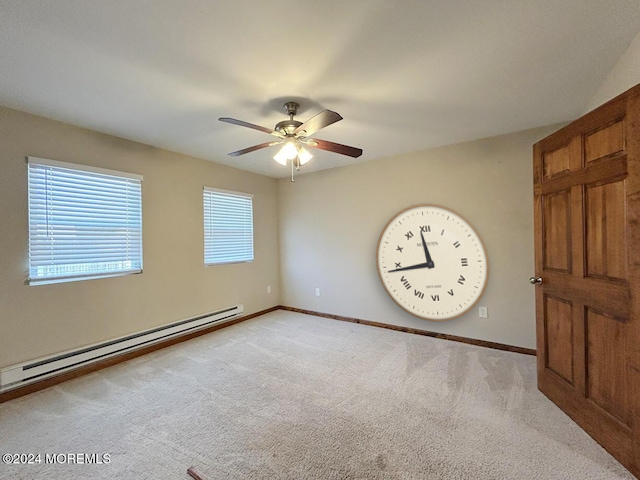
11:44
